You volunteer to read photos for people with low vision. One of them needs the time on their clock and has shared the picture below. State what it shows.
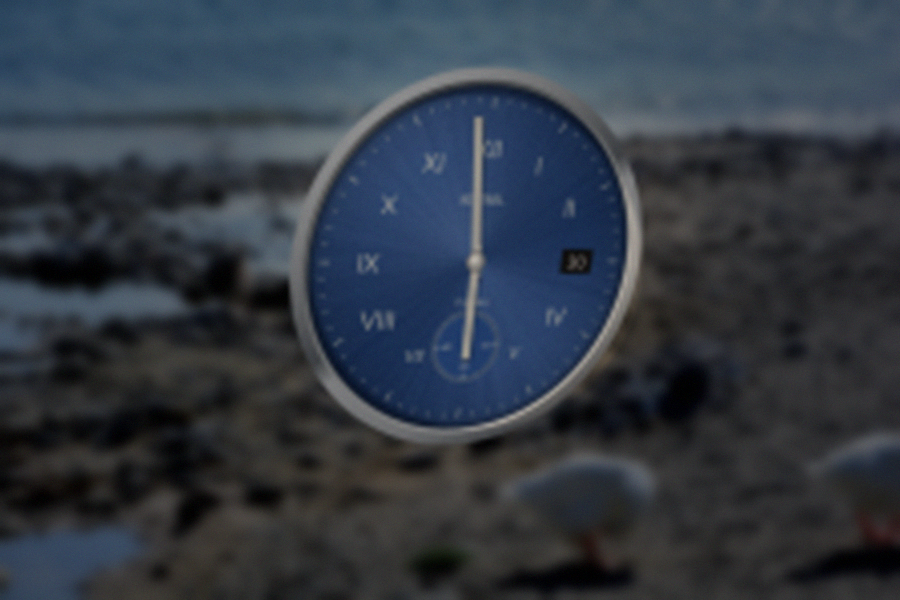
5:59
